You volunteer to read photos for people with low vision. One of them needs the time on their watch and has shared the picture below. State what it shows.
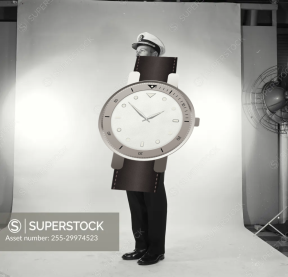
1:52
